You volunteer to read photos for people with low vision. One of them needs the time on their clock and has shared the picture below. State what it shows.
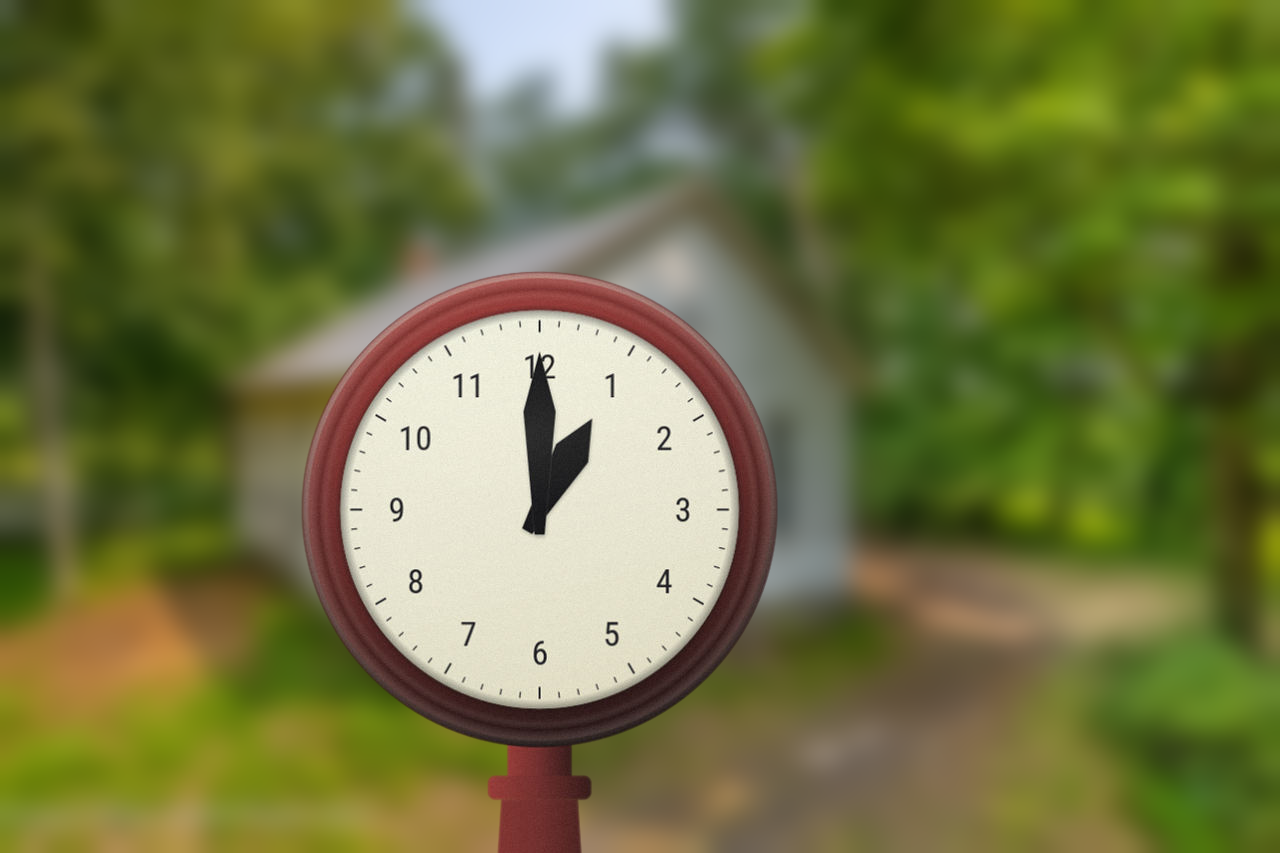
1:00
